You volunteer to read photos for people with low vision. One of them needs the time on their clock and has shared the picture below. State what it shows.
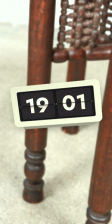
19:01
